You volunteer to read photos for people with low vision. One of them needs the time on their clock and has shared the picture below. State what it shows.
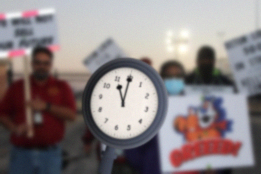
11:00
